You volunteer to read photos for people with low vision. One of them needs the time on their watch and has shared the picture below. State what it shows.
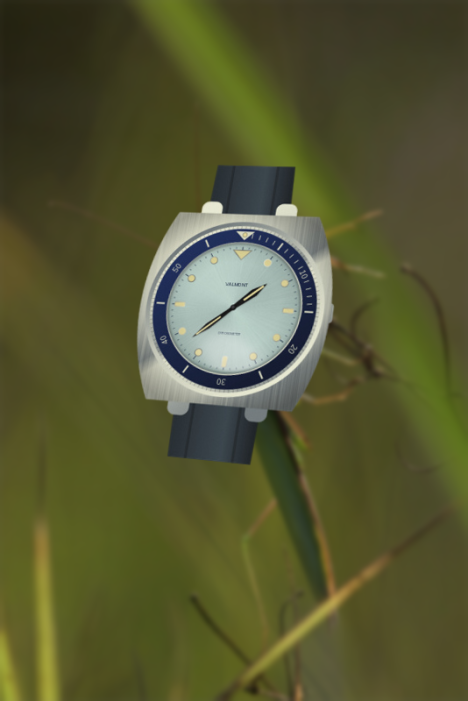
1:38
